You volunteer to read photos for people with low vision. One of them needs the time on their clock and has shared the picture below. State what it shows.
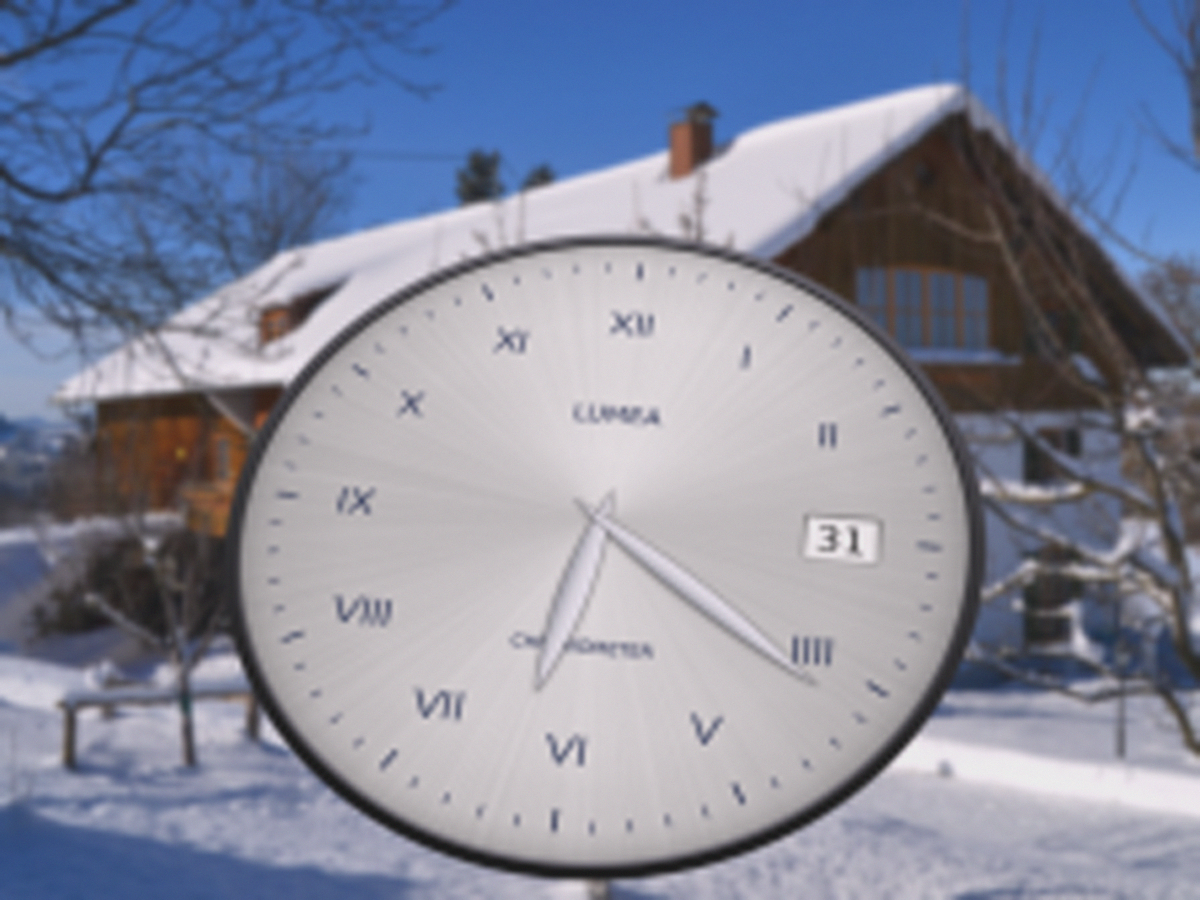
6:21
